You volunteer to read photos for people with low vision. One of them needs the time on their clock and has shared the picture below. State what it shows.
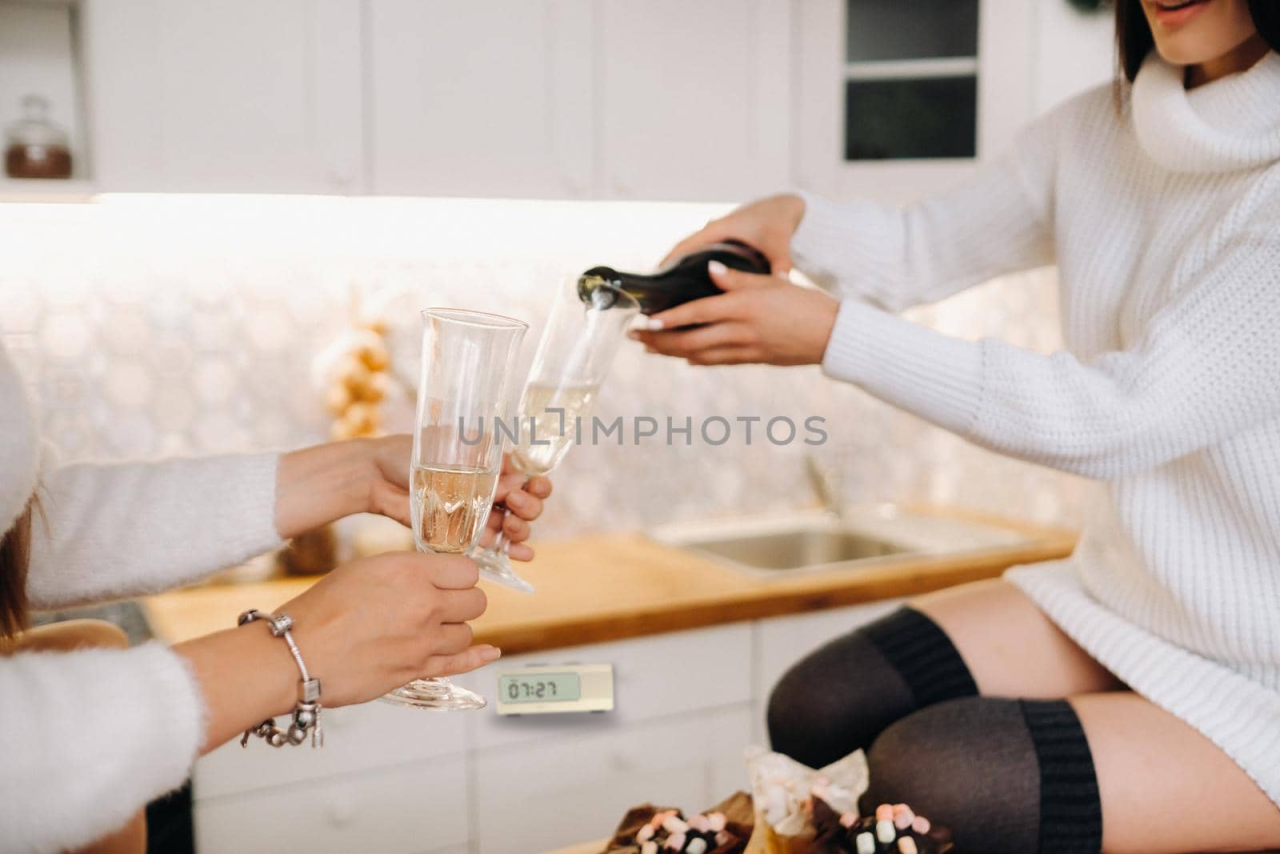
7:27
